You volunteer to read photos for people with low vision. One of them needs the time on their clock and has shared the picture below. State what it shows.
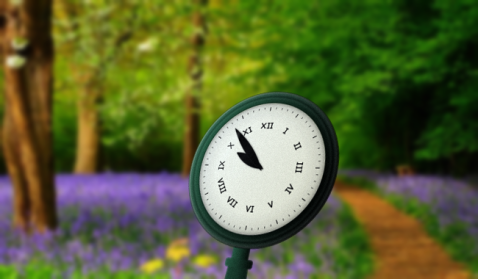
9:53
